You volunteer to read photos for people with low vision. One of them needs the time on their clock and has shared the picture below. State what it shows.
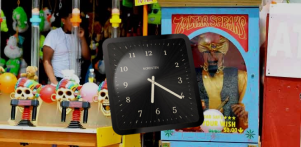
6:21
